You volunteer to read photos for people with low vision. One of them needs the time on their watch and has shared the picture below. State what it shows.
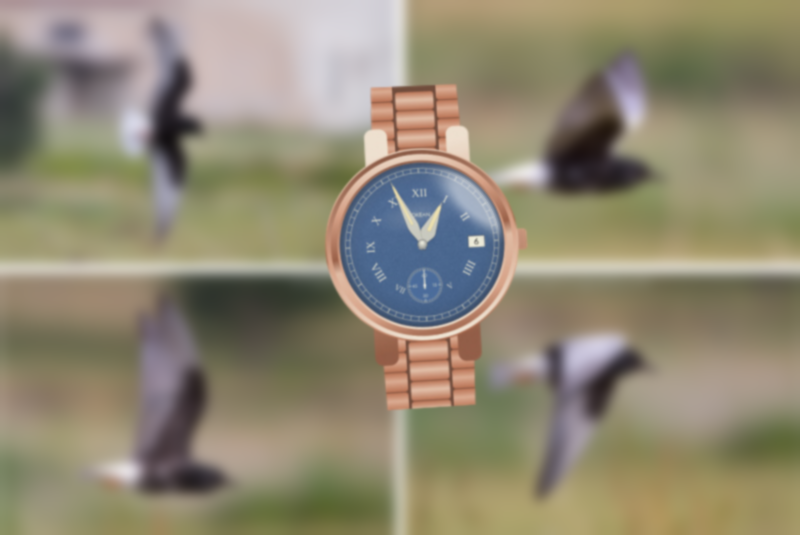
12:56
